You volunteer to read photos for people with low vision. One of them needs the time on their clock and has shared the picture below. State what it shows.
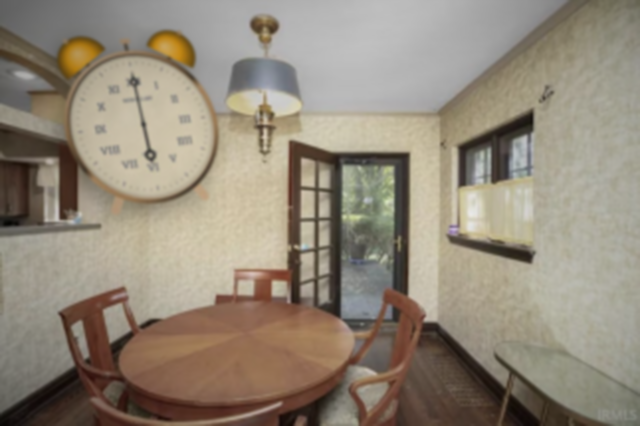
6:00
